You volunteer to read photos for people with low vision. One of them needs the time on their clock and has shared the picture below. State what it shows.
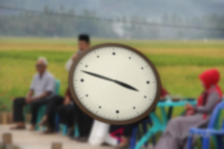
3:48
